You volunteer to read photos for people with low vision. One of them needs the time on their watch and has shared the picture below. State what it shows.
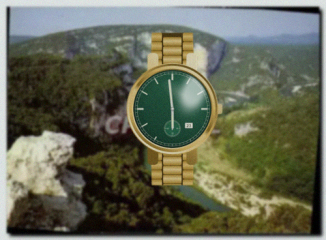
5:59
